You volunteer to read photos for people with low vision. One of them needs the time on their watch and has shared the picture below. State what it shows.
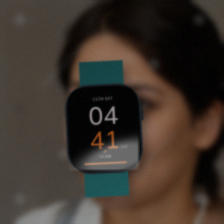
4:41
